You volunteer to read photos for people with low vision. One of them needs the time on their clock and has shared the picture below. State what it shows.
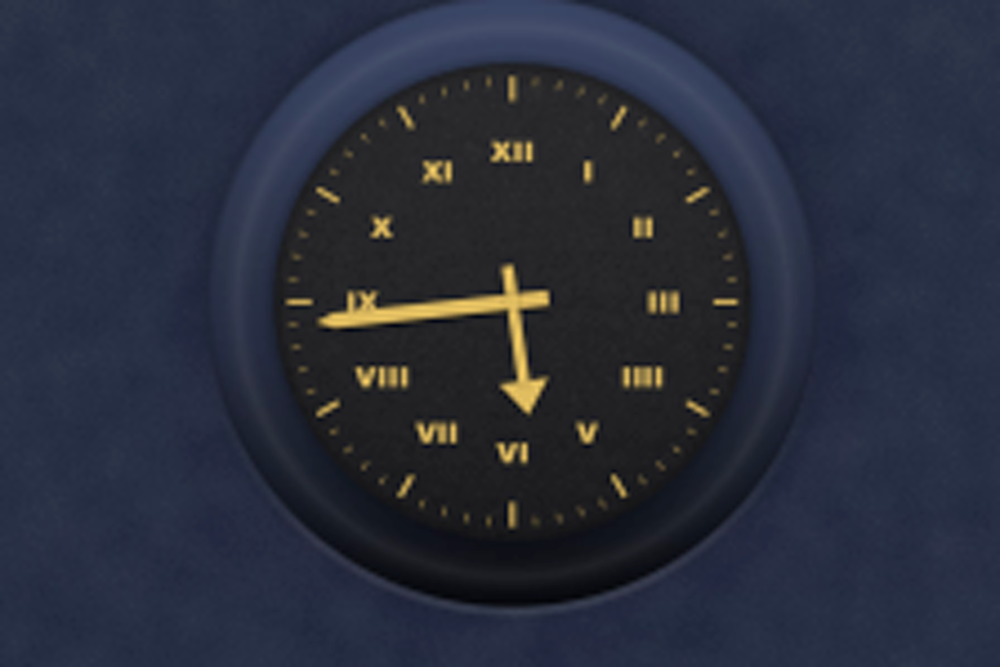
5:44
